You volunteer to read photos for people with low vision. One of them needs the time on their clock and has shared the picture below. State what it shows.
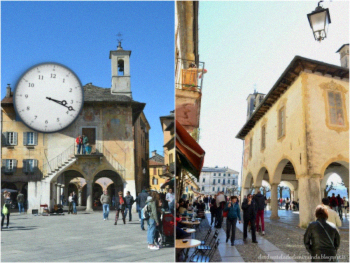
3:18
